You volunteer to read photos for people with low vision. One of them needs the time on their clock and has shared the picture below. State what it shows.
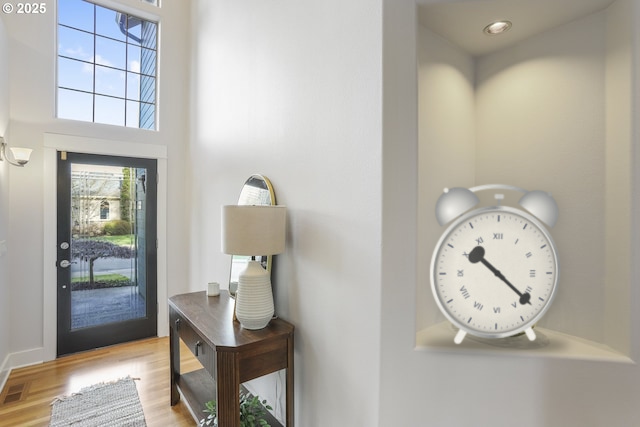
10:22
